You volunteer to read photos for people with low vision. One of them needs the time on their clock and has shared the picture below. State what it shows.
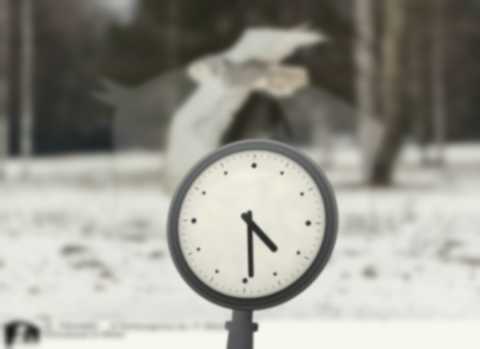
4:29
